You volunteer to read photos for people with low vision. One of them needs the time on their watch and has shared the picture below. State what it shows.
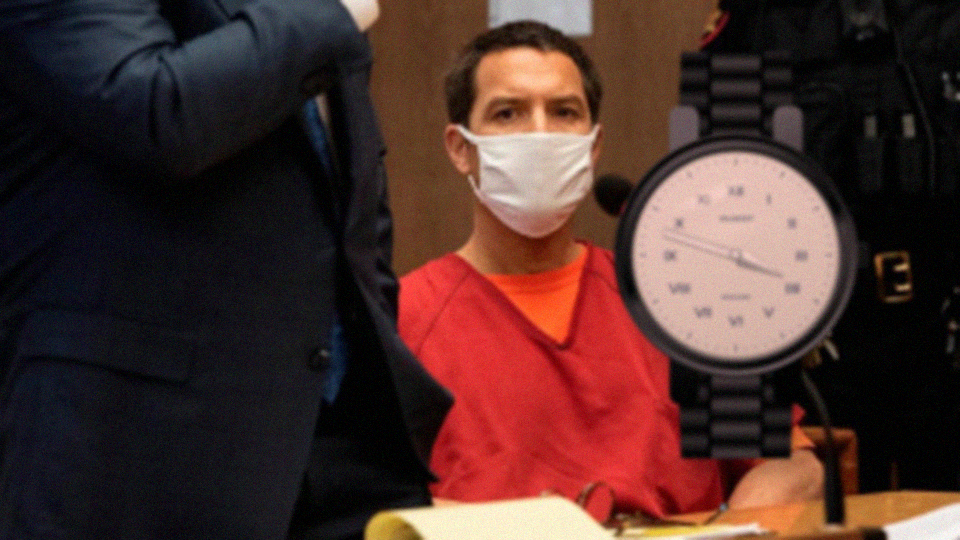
3:48
